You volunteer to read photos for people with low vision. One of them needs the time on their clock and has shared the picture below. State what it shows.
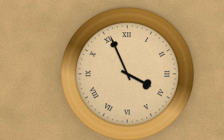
3:56
